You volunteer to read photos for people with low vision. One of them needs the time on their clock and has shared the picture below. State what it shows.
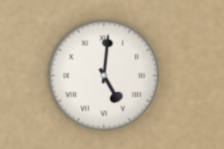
5:01
